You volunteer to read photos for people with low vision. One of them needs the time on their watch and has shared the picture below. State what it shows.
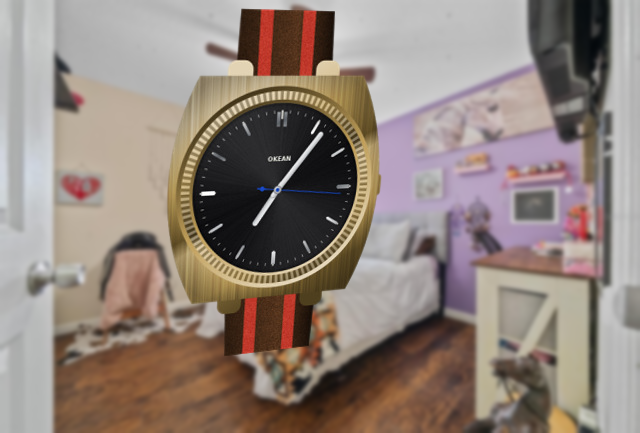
7:06:16
